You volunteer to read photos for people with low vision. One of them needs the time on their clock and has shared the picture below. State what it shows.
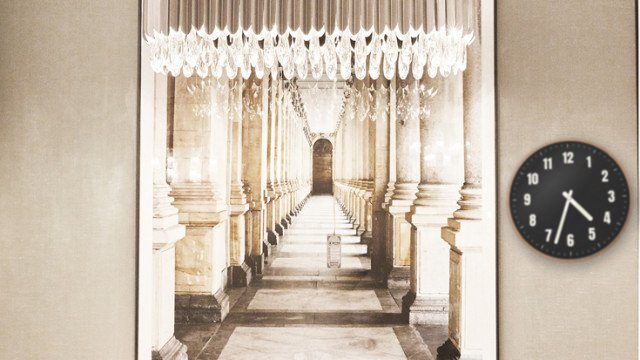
4:33
